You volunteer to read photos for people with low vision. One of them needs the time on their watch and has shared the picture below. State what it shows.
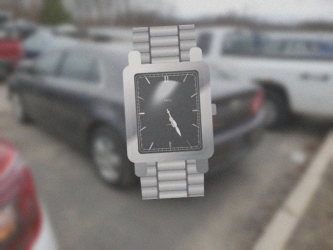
5:26
